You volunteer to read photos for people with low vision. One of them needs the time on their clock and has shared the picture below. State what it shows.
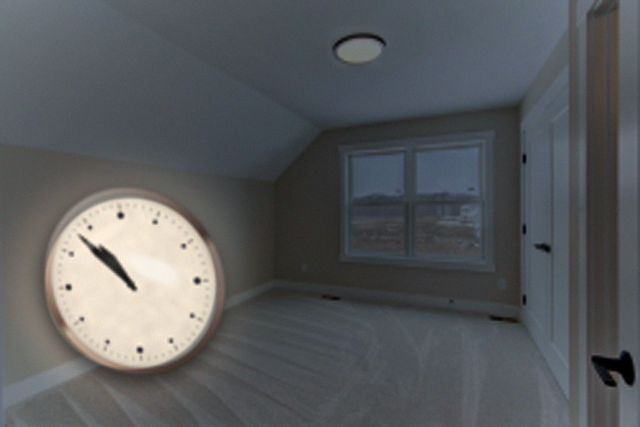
10:53
